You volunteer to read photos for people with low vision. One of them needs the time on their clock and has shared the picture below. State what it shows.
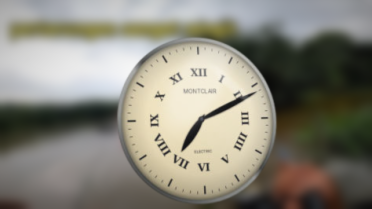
7:11
